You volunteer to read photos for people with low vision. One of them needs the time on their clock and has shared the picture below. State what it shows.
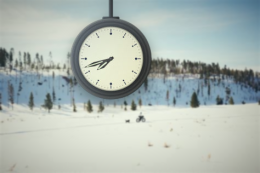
7:42
